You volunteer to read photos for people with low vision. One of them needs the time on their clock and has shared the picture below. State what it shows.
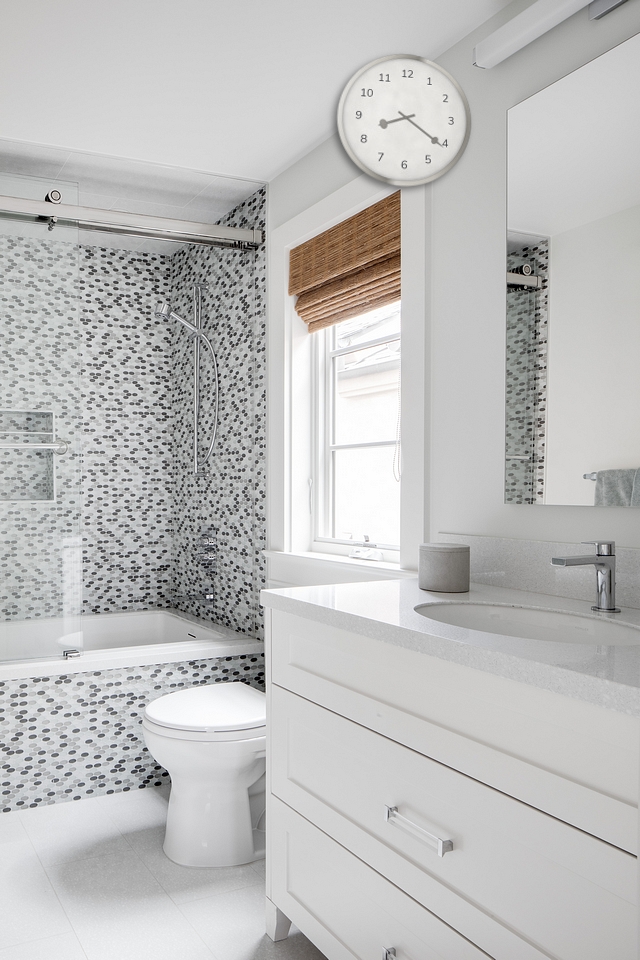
8:21
